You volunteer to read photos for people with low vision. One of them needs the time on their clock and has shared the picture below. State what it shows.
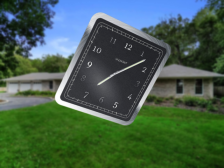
7:07
